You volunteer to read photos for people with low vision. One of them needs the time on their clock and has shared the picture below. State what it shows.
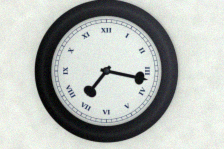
7:17
